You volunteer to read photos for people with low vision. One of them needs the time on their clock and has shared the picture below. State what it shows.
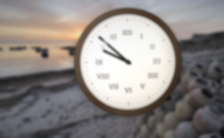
9:52
